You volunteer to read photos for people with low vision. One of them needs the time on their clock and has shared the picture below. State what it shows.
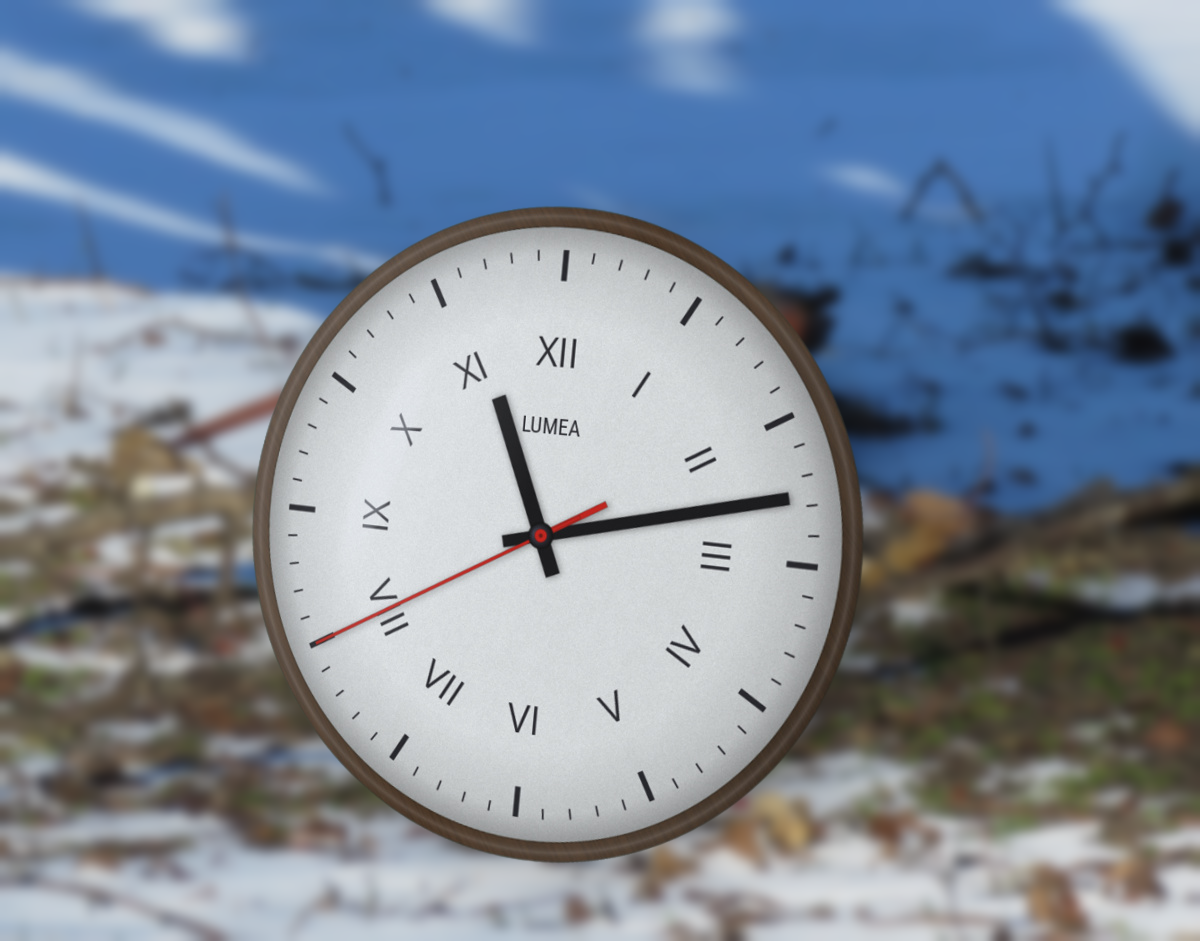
11:12:40
